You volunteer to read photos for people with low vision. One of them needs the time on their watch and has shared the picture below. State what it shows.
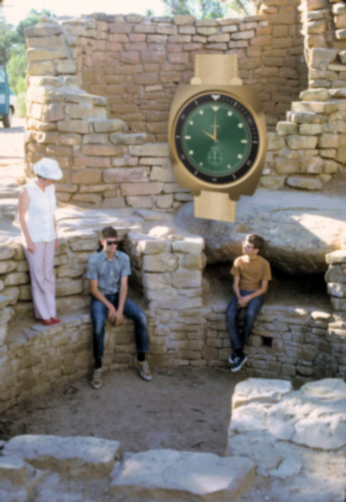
10:00
